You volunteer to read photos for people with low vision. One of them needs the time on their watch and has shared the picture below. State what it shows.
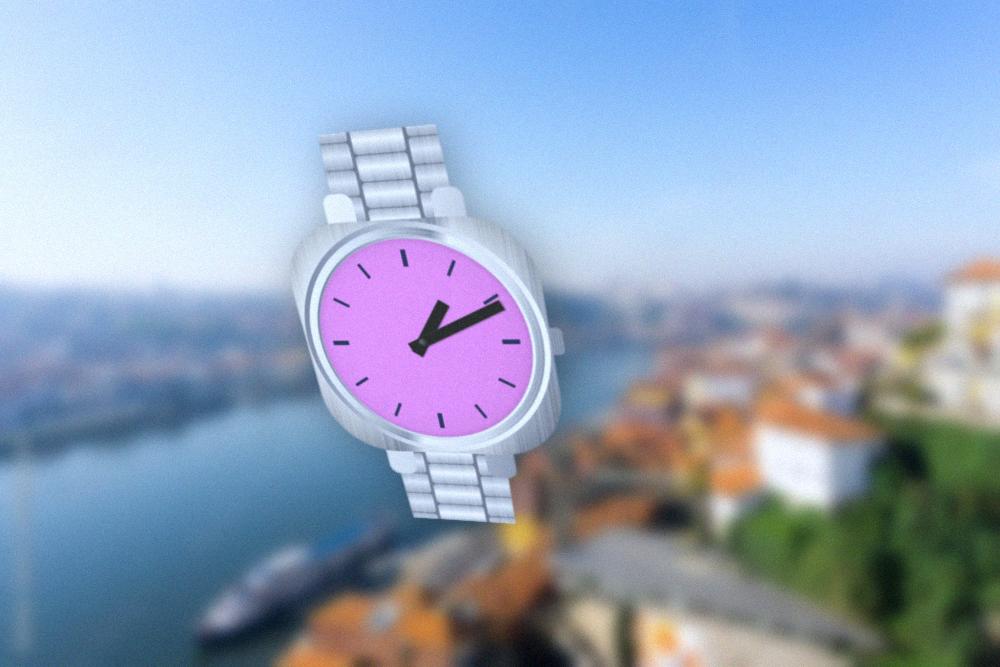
1:11
